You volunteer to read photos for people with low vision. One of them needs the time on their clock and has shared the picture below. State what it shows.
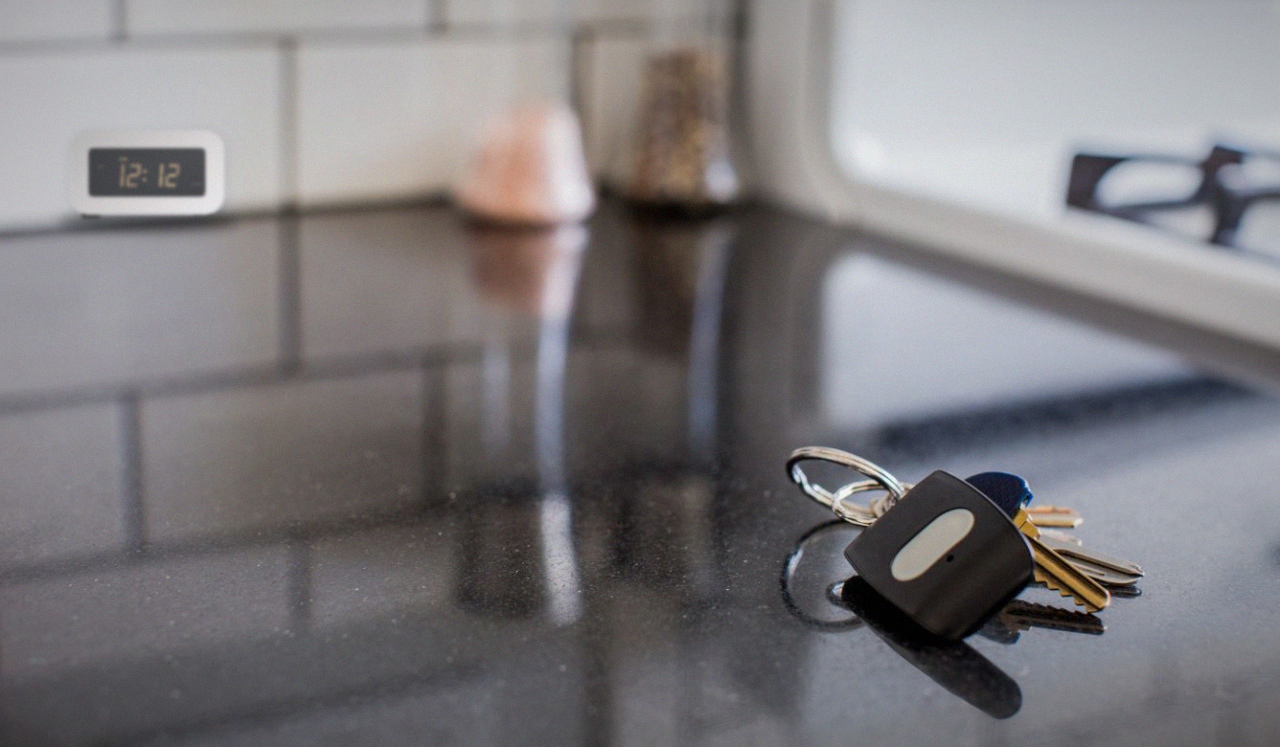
12:12
